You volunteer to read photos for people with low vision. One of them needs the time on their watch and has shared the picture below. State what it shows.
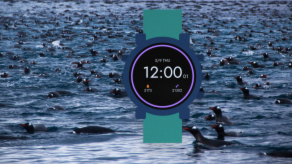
12:00
